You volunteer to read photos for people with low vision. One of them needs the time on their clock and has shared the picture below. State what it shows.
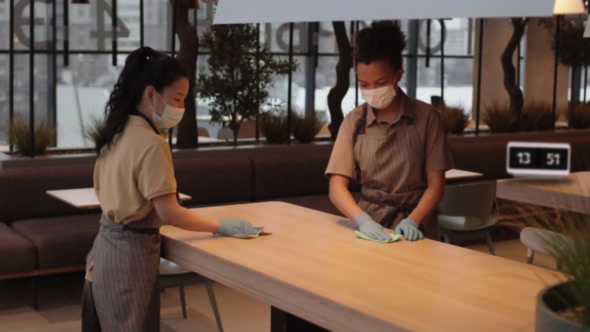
13:51
